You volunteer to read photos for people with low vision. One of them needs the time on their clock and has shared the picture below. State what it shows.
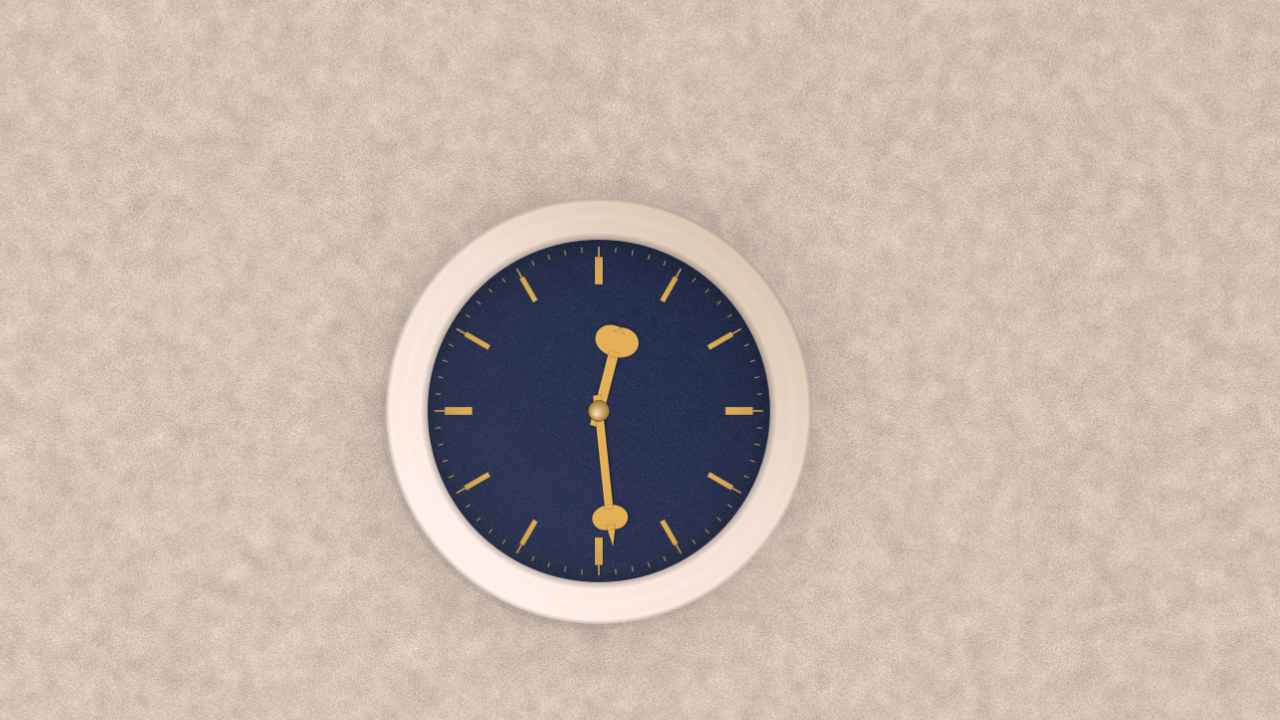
12:29
